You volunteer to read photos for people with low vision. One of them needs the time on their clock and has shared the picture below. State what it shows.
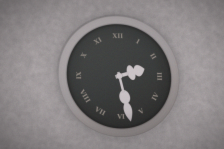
2:28
